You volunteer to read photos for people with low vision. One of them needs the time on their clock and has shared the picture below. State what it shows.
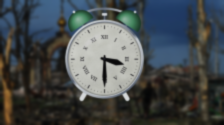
3:30
